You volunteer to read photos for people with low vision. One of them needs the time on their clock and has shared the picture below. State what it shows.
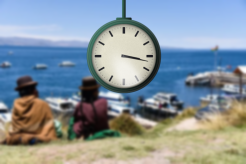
3:17
